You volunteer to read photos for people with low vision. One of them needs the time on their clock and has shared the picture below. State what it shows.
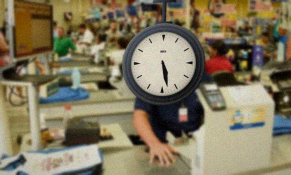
5:28
